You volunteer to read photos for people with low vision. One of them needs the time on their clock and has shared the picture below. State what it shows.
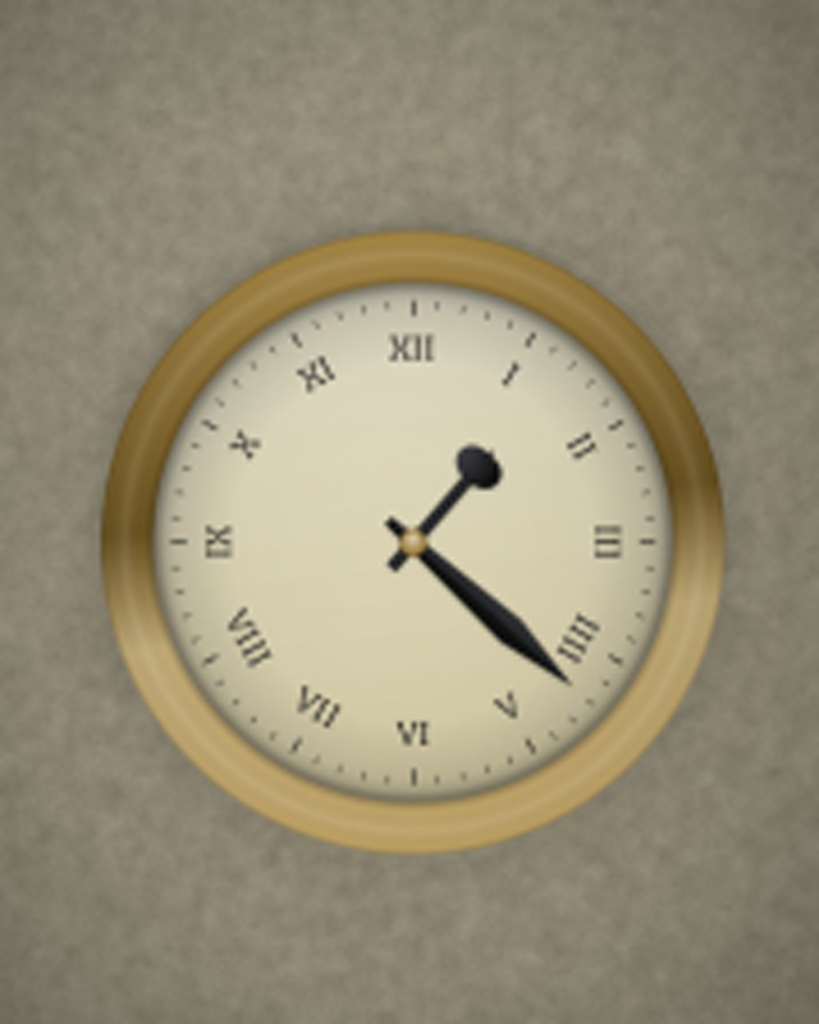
1:22
